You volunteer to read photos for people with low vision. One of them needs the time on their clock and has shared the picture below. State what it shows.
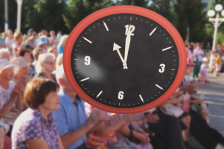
11:00
